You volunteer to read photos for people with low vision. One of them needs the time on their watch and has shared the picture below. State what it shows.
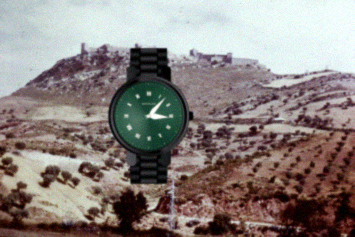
3:07
